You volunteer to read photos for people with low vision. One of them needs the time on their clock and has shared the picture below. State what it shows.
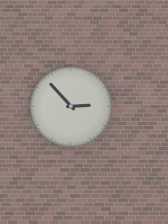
2:53
